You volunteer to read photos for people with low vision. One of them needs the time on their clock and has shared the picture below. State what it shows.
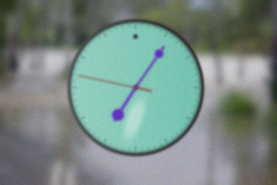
7:05:47
